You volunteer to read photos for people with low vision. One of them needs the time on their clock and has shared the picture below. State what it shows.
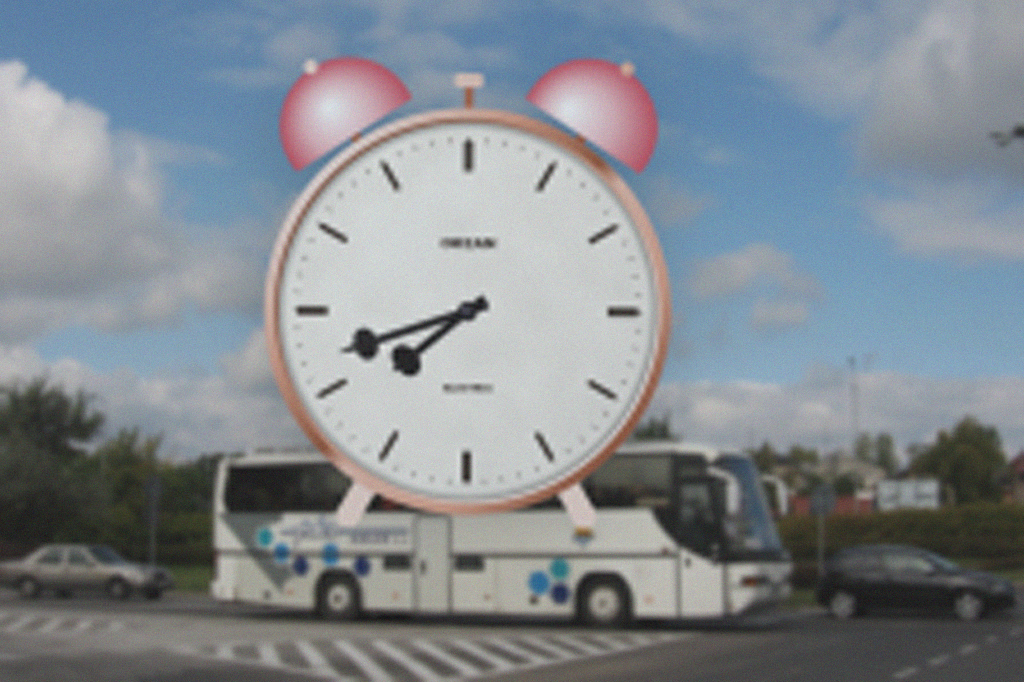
7:42
